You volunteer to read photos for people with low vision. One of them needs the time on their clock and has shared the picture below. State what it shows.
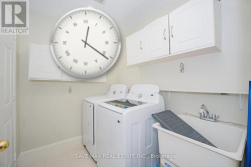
12:21
